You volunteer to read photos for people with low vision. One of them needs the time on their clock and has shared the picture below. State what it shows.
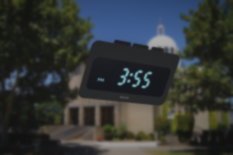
3:55
